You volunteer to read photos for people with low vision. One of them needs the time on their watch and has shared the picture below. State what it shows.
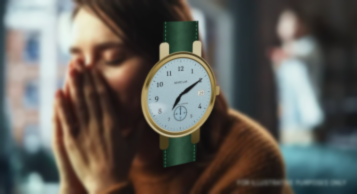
7:10
